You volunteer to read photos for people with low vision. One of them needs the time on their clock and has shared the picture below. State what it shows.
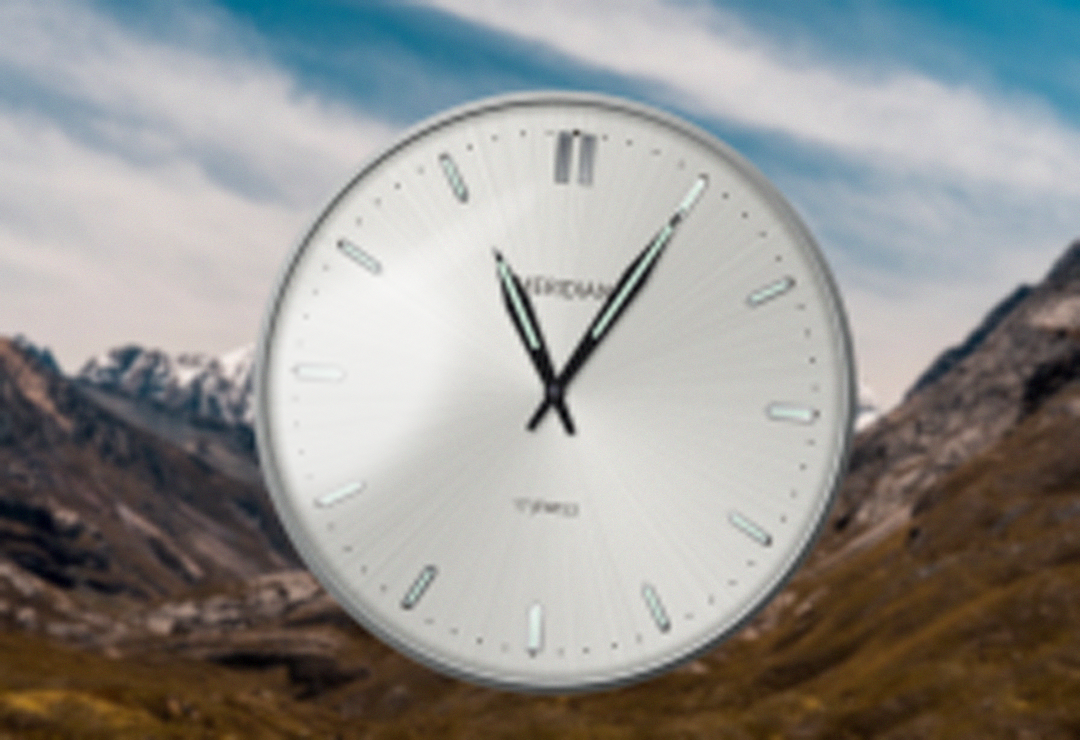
11:05
